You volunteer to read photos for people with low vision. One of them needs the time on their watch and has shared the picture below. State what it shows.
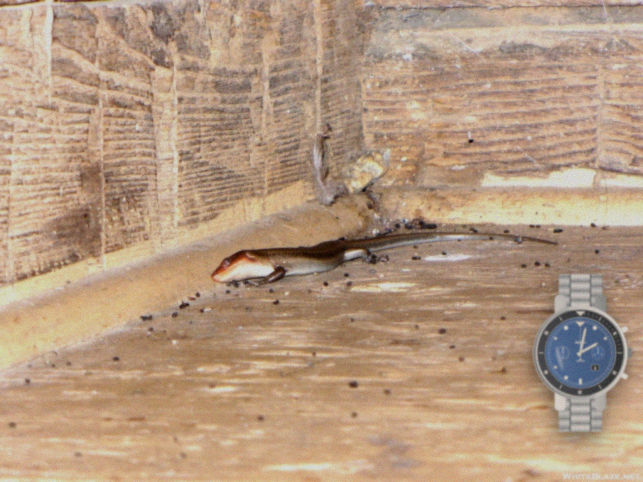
2:02
